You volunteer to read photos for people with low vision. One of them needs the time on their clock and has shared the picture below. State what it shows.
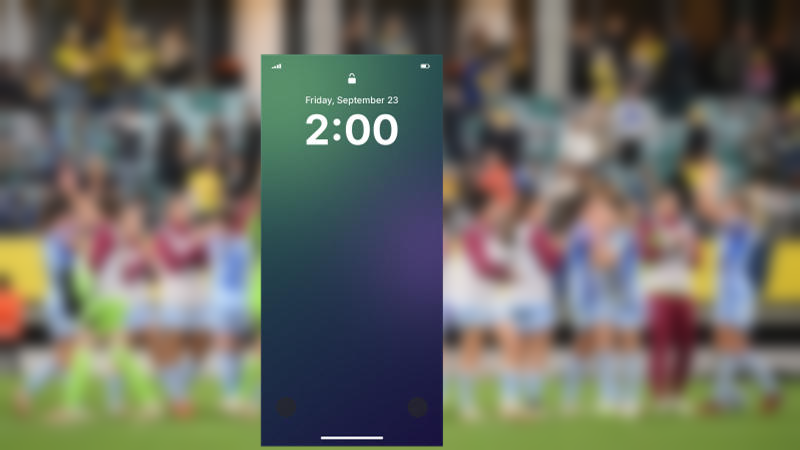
2:00
